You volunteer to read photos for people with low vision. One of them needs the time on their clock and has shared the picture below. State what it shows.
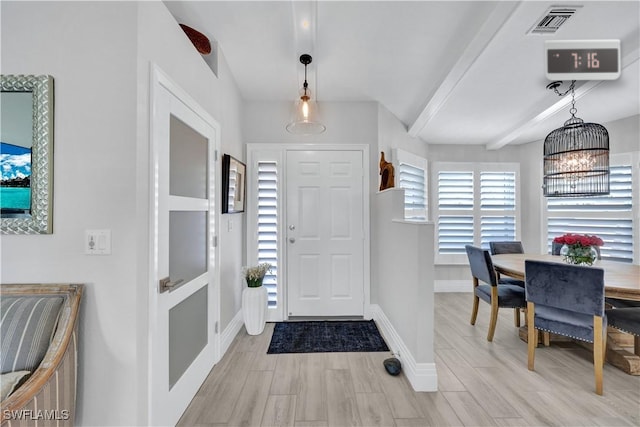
7:16
